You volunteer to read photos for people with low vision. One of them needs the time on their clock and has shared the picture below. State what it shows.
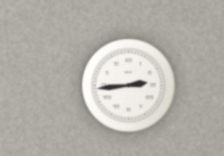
2:44
